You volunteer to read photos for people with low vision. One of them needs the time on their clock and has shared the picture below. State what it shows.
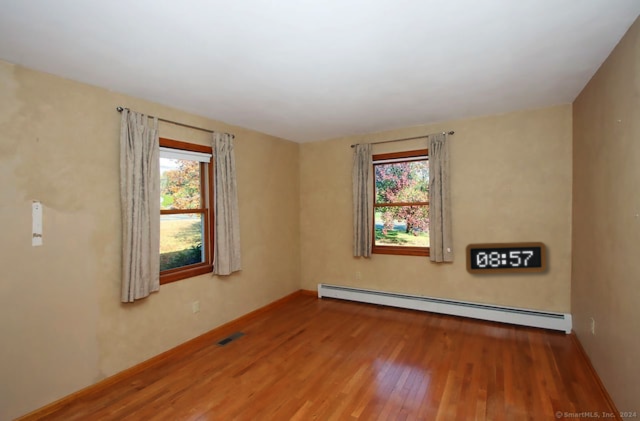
8:57
